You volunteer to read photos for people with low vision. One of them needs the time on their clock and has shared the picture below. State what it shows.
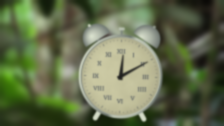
12:10
